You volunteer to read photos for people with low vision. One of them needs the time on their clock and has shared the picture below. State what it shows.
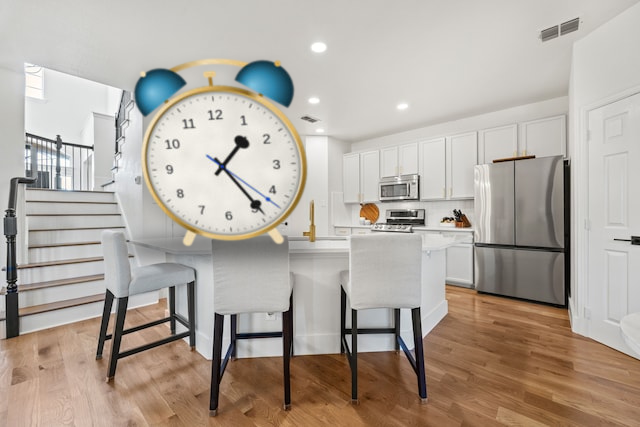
1:24:22
